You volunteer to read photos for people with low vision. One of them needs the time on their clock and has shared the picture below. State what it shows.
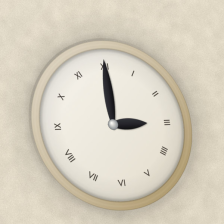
3:00
